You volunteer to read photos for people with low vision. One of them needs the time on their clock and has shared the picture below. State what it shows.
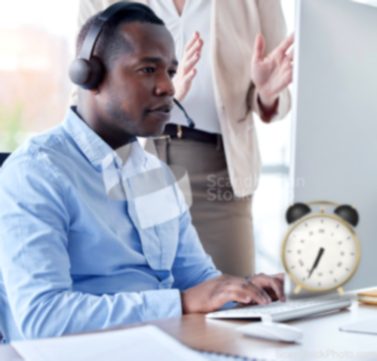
6:34
